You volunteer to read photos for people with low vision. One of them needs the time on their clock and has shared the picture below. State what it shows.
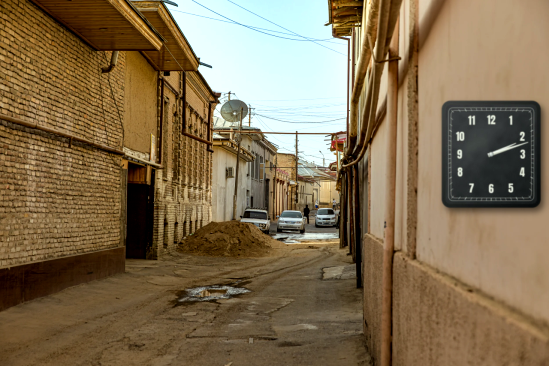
2:12
